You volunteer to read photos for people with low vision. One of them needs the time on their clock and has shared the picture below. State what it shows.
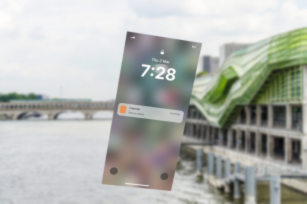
7:28
